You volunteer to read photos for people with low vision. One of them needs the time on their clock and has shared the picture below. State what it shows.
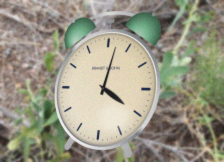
4:02
